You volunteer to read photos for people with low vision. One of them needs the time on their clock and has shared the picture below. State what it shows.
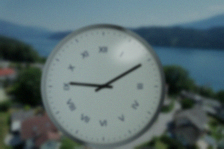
9:10
